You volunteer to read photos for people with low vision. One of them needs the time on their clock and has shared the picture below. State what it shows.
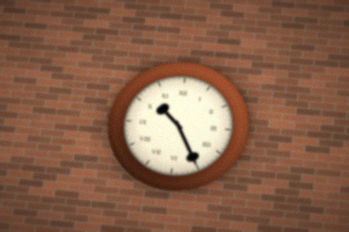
10:25
